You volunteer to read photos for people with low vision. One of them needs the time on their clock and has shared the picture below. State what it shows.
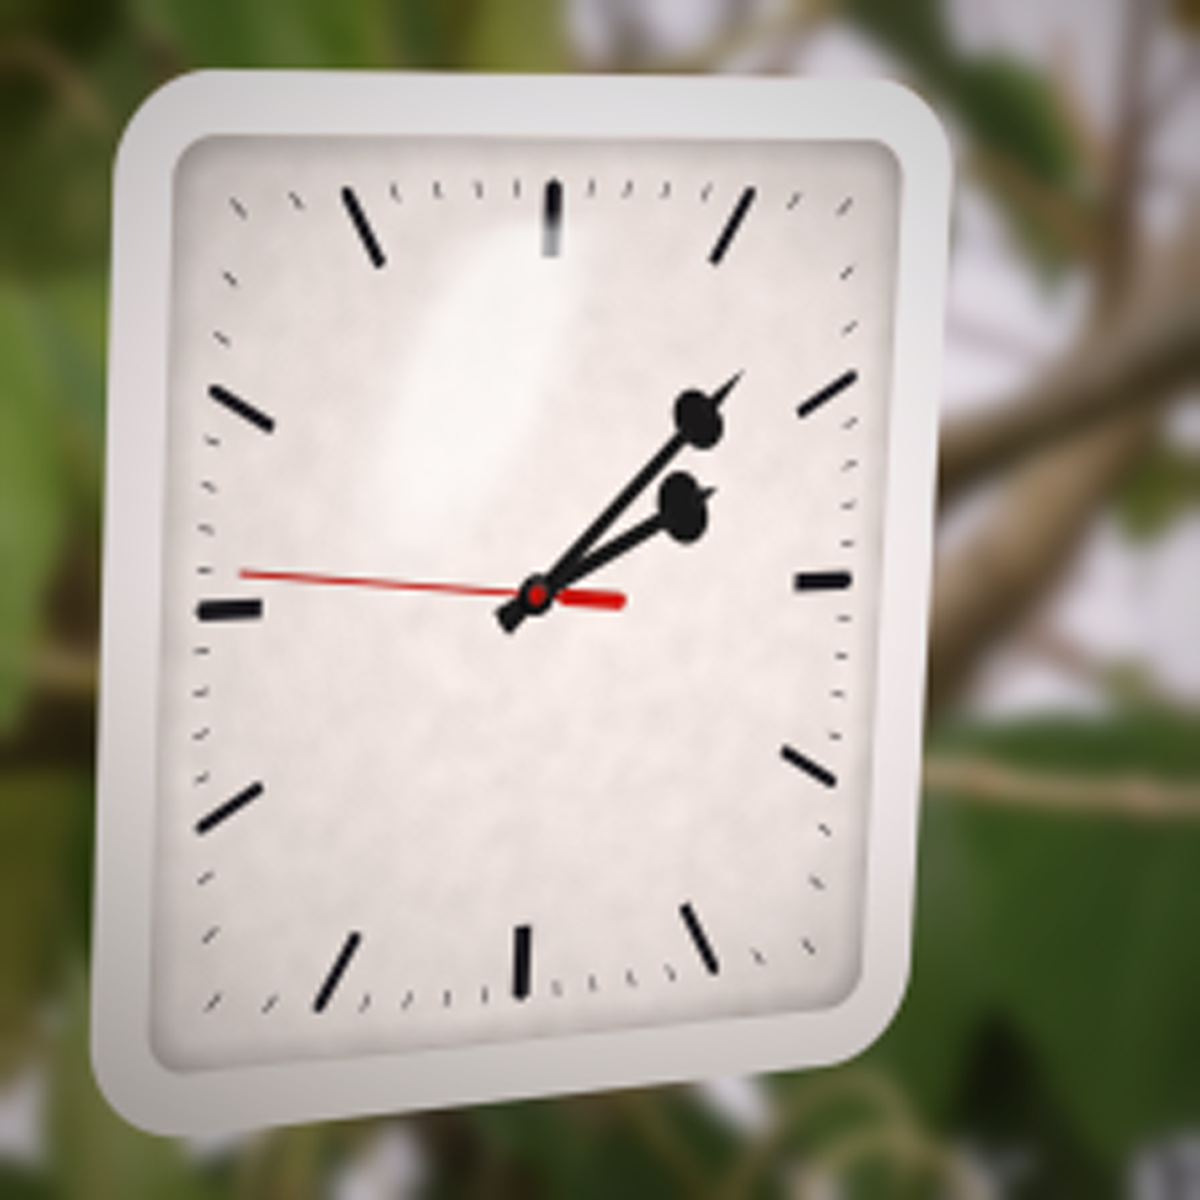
2:07:46
